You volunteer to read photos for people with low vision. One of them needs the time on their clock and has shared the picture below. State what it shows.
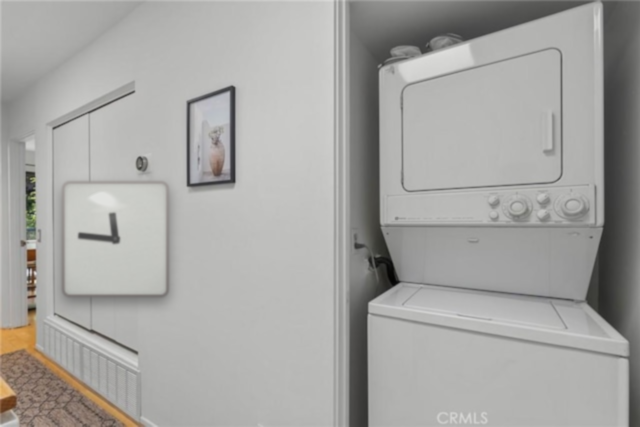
11:46
